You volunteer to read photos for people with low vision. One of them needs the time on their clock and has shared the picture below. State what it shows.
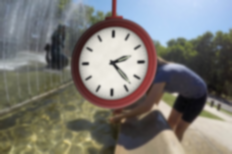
2:23
